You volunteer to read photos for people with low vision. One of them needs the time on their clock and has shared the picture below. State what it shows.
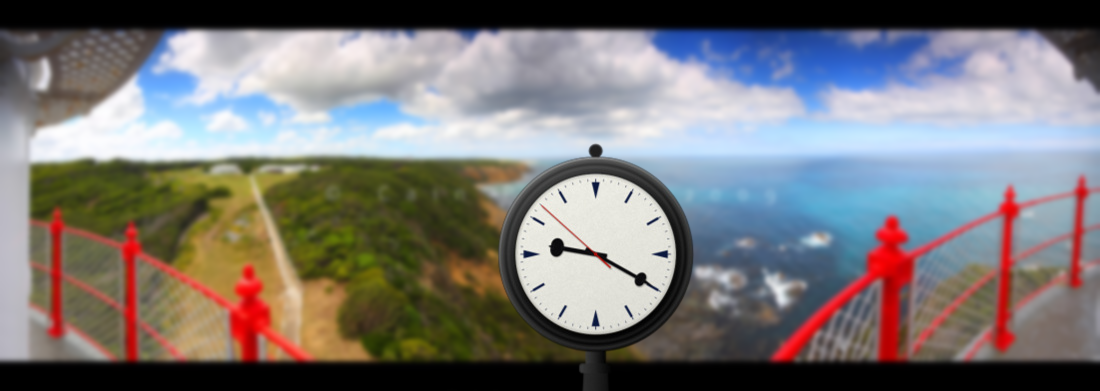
9:19:52
